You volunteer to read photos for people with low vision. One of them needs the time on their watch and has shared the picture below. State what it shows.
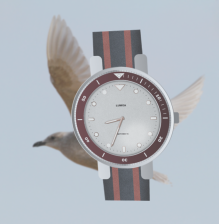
8:34
